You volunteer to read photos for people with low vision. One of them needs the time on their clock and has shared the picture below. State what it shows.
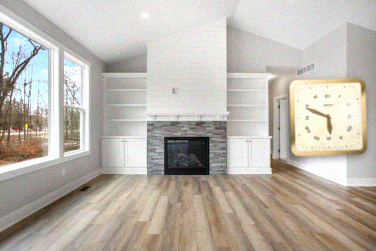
5:49
